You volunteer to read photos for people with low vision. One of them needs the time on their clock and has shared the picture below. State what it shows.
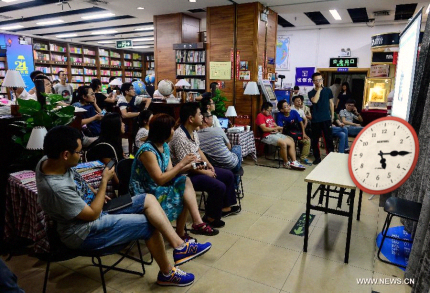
5:15
